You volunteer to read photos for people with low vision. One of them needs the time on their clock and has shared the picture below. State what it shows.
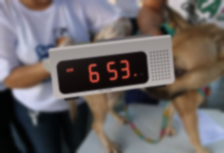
6:53
